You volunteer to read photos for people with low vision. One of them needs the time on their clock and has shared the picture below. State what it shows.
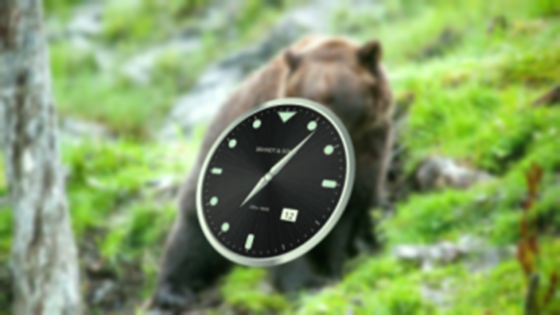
7:06
